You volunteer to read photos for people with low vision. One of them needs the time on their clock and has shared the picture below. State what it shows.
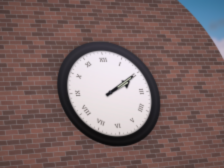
2:10
